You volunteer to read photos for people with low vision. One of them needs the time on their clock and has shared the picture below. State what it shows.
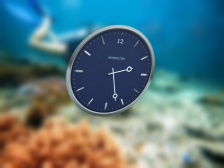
2:27
